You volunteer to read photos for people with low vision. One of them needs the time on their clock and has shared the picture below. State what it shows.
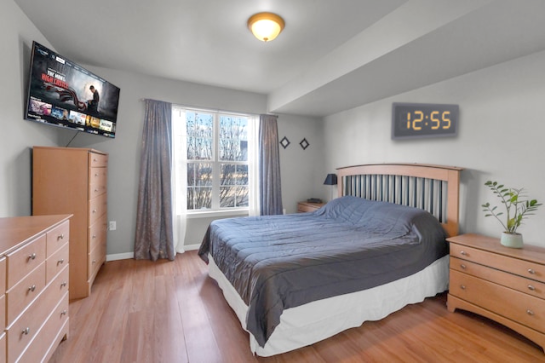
12:55
